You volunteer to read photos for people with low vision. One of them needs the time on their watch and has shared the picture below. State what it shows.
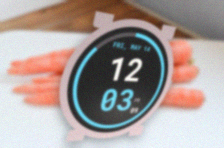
12:03
